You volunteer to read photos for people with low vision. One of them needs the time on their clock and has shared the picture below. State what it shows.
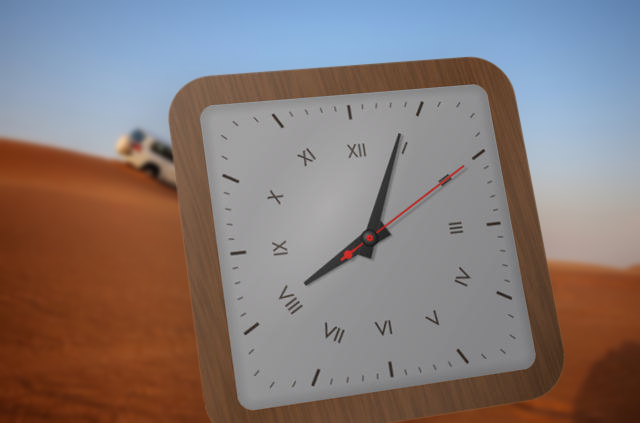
8:04:10
